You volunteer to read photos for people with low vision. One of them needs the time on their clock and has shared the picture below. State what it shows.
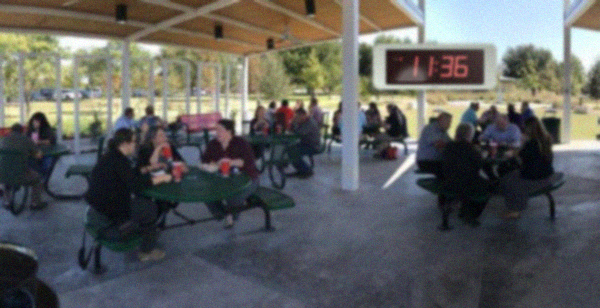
11:36
